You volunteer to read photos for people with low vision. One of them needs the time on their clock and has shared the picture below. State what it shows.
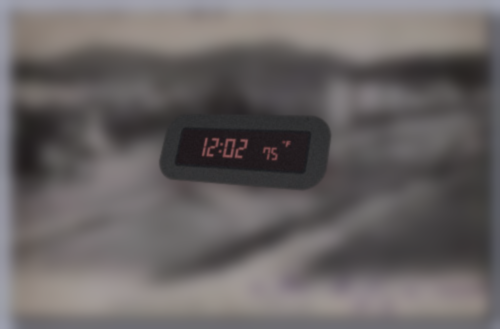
12:02
